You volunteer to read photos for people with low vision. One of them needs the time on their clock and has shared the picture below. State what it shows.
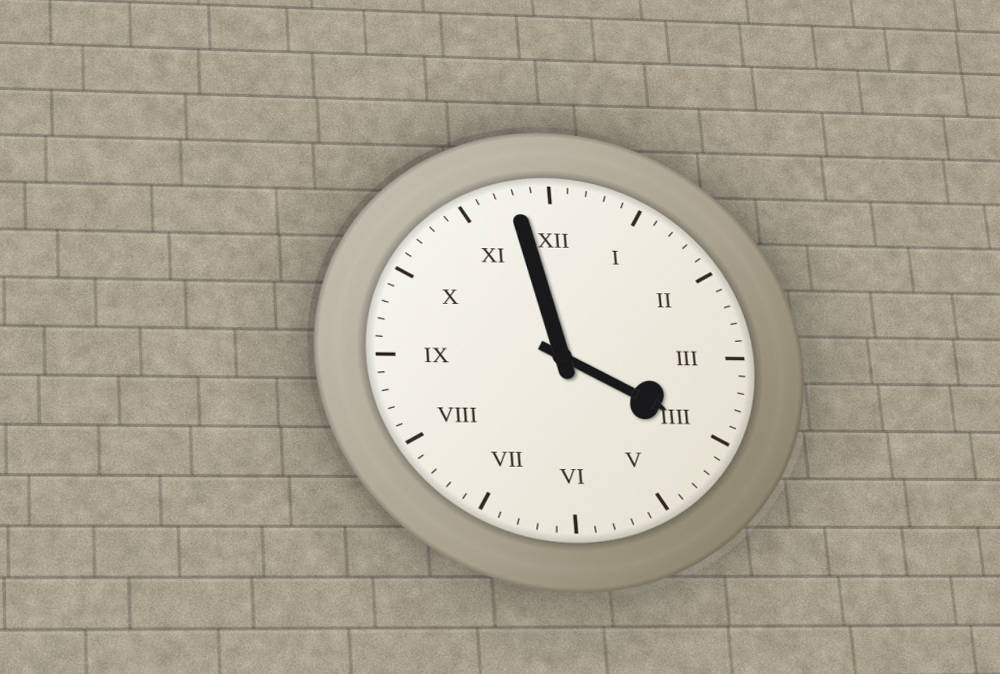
3:58
